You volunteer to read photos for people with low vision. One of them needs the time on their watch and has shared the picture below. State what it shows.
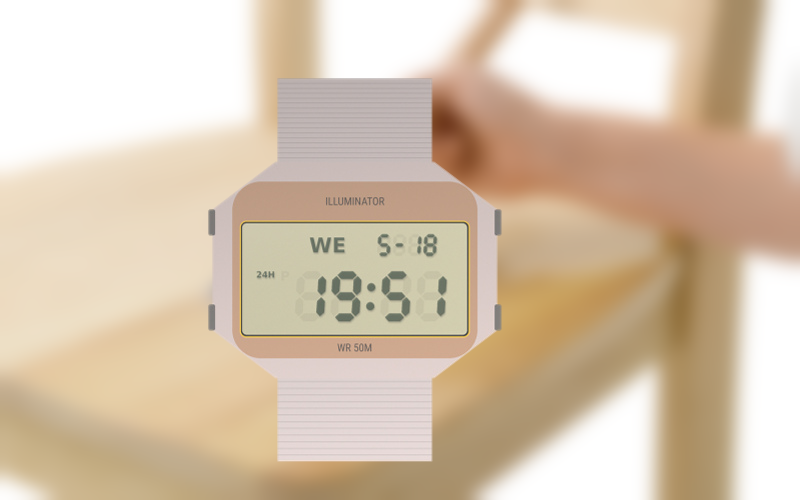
19:51
